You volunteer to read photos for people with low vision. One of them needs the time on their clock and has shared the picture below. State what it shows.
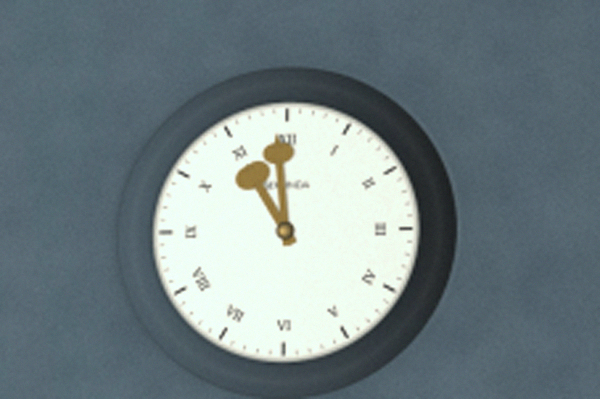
10:59
